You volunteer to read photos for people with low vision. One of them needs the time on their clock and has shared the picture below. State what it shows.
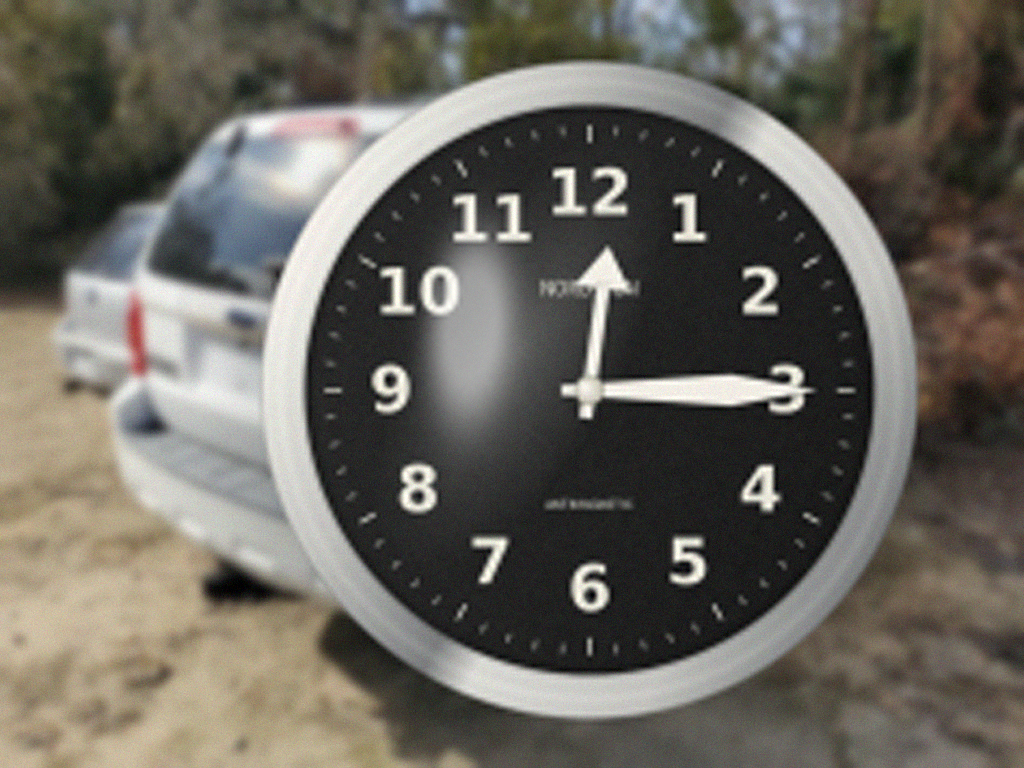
12:15
